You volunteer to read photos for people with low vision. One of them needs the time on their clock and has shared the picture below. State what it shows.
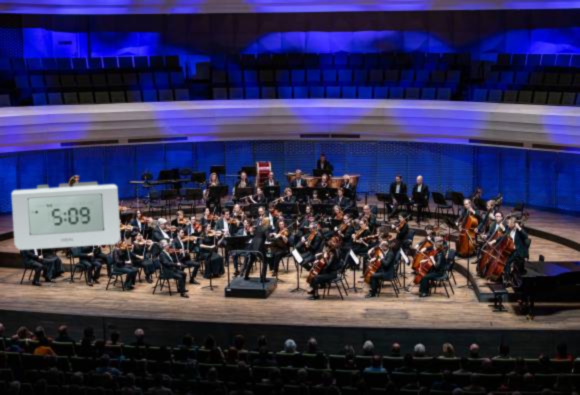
5:09
